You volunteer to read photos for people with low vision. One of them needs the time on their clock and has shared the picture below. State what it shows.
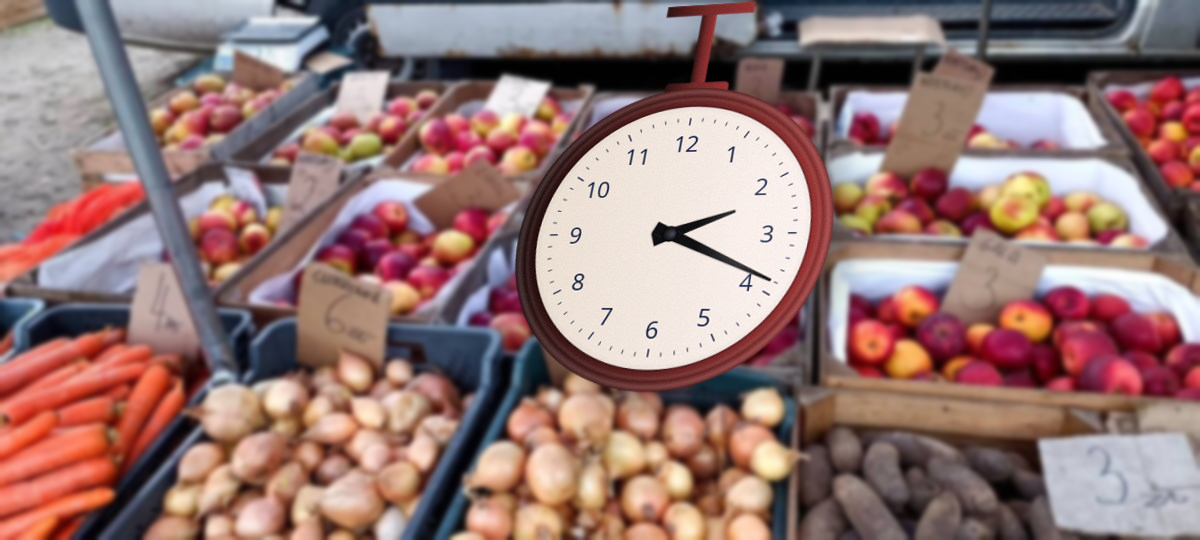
2:19
